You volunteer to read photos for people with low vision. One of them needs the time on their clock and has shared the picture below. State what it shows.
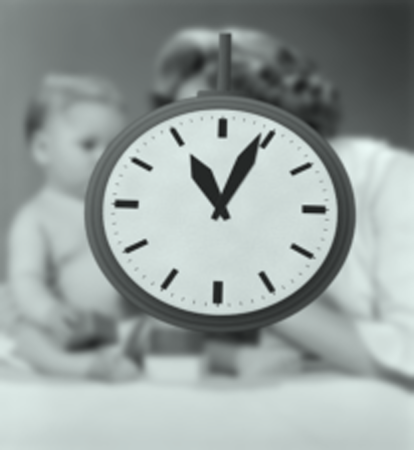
11:04
